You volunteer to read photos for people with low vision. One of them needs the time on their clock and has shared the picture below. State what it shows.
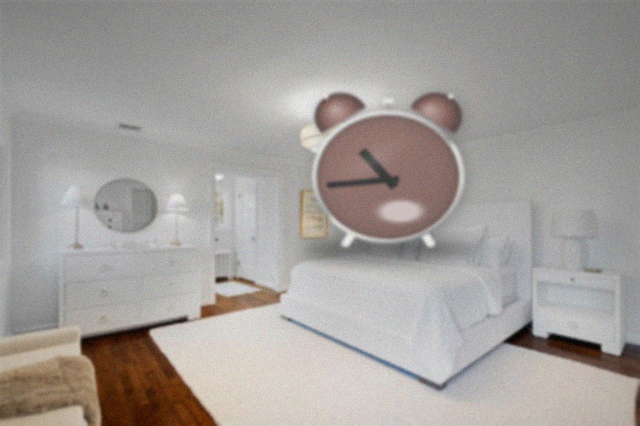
10:44
